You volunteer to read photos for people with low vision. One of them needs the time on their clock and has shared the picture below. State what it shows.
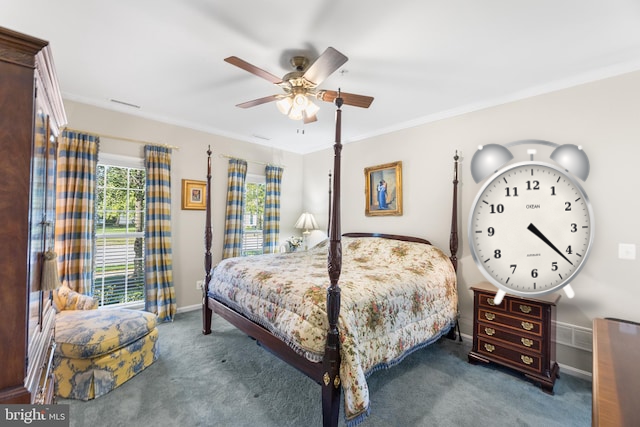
4:22
